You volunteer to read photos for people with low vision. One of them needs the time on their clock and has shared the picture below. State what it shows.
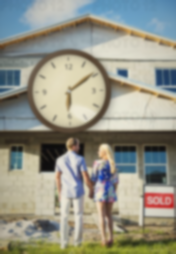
6:09
